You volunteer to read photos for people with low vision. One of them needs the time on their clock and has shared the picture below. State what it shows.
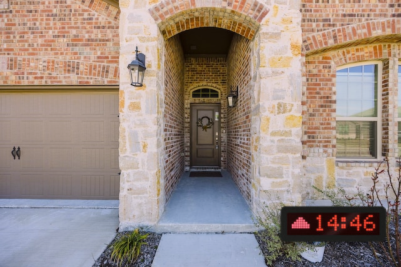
14:46
